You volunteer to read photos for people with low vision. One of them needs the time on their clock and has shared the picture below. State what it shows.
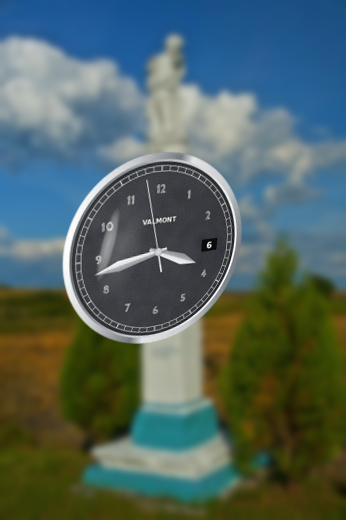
3:42:58
